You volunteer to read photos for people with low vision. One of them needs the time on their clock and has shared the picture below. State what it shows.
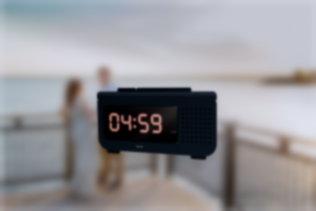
4:59
